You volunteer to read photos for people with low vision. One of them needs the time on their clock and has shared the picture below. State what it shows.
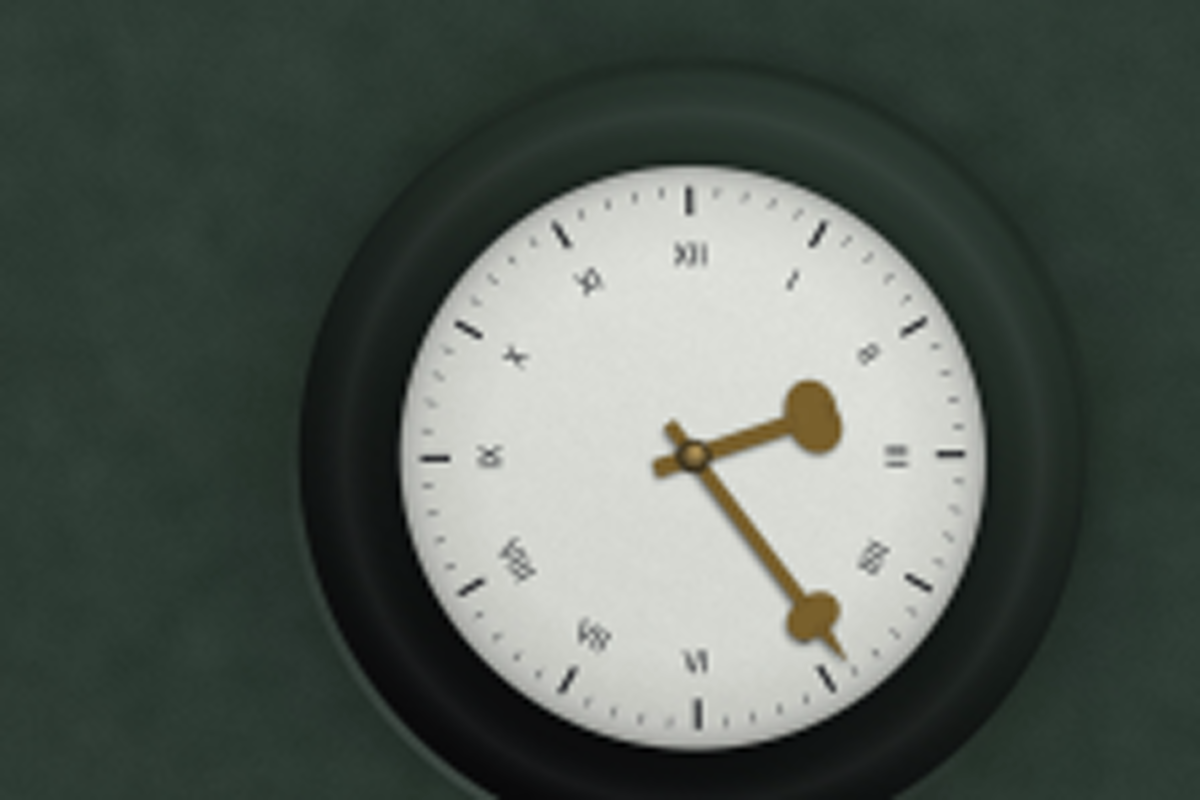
2:24
